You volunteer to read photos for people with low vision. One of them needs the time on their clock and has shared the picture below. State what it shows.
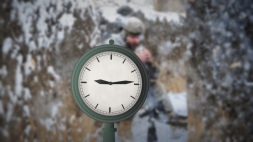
9:14
